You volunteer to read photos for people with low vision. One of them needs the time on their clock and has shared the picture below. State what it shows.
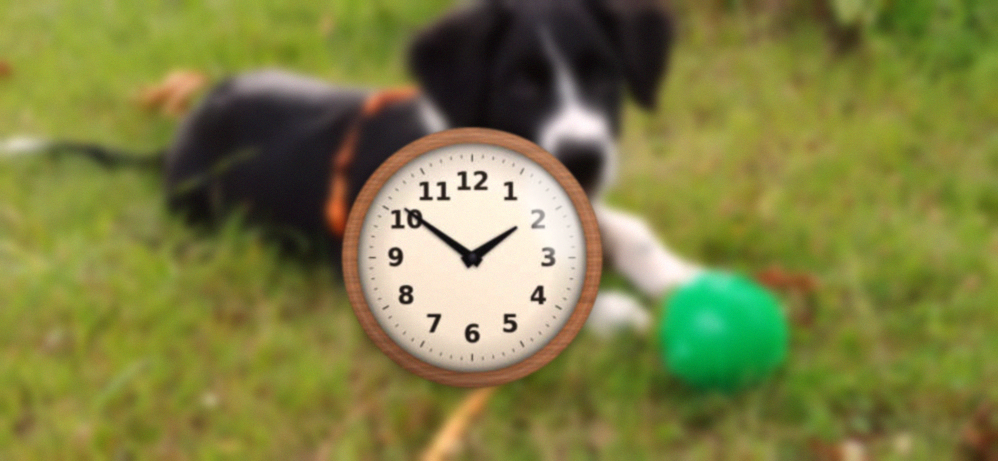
1:51
